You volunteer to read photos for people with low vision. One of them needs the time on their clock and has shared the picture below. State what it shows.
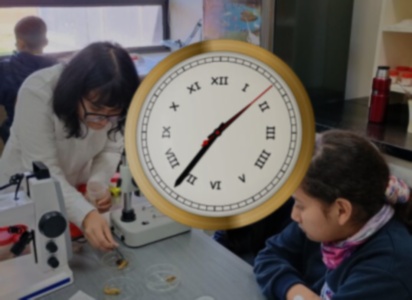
1:36:08
